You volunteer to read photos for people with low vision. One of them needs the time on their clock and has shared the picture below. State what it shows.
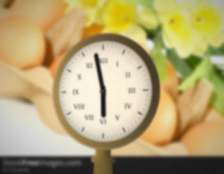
5:58
